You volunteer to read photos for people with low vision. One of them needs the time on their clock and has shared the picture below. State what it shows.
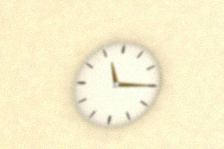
11:15
